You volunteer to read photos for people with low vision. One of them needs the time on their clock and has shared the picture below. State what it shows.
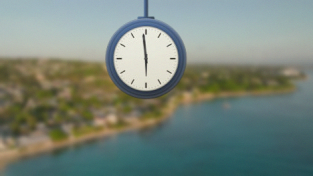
5:59
